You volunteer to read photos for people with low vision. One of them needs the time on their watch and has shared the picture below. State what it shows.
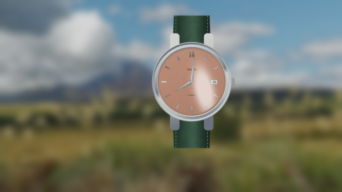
8:01
